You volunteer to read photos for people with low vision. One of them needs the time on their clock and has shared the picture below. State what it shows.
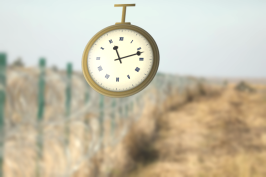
11:12
